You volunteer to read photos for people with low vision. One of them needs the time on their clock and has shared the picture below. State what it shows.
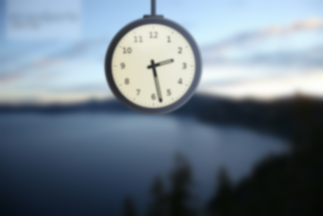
2:28
